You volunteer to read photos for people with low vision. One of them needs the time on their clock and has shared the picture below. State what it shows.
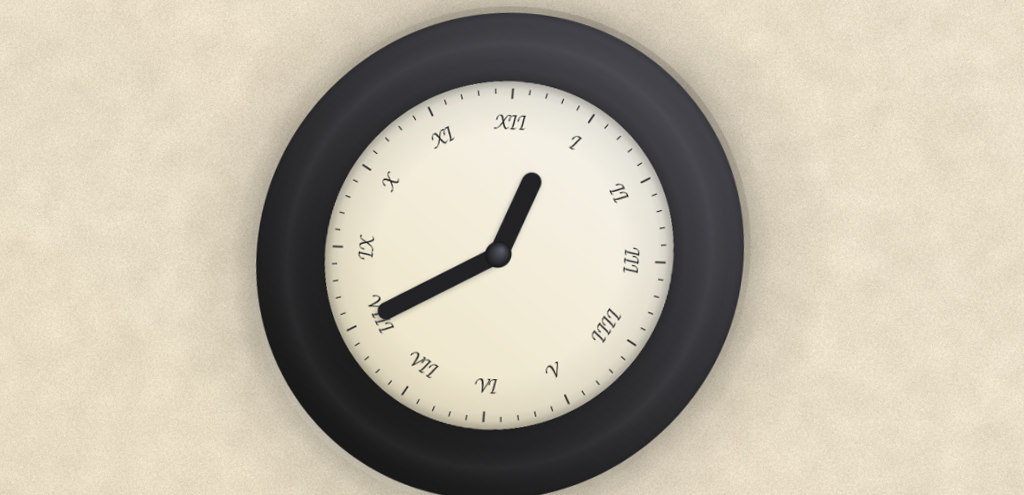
12:40
